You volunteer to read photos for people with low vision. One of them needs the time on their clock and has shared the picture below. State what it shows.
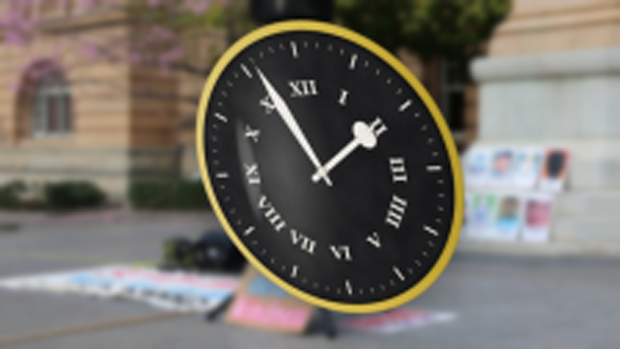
1:56
